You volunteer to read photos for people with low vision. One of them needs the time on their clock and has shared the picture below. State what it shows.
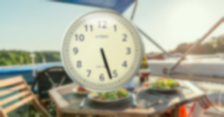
5:27
